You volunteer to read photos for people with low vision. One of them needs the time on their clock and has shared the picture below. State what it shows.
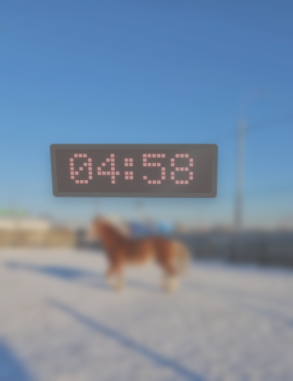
4:58
